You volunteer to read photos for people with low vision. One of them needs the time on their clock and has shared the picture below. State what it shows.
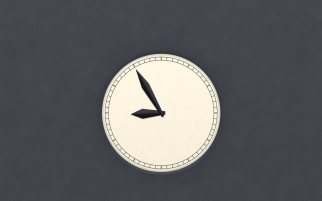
8:55
